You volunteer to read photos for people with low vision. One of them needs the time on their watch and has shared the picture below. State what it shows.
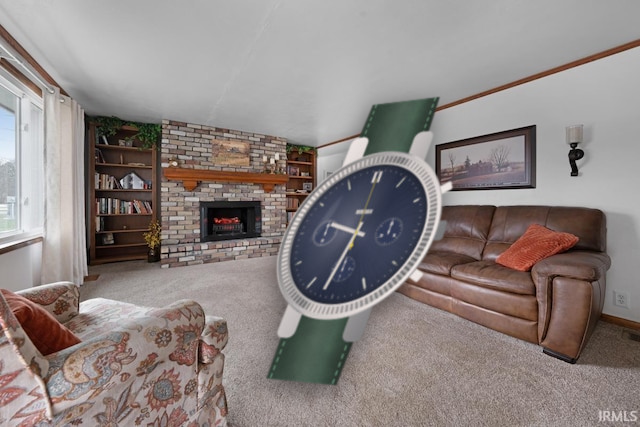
9:32
